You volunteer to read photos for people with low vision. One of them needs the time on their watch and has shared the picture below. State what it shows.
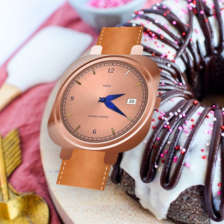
2:20
